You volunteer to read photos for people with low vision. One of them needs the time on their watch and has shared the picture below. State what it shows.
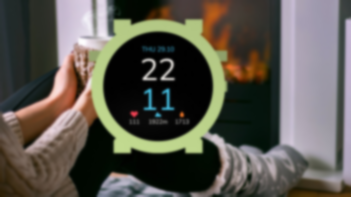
22:11
